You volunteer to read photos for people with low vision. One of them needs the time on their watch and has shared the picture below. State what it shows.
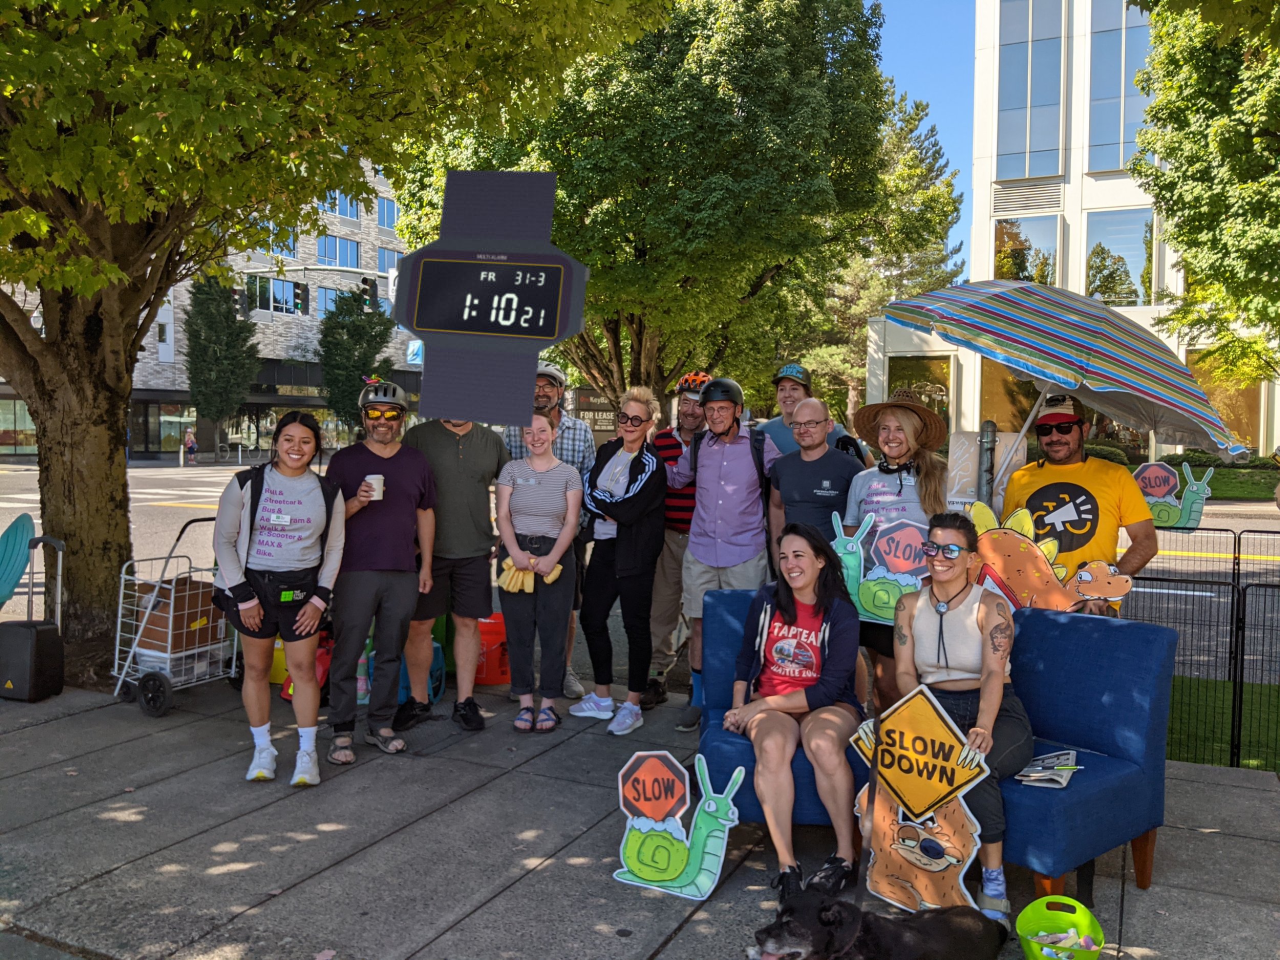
1:10:21
